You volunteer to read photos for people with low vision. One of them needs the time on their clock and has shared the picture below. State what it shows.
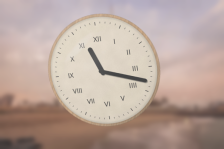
11:18
